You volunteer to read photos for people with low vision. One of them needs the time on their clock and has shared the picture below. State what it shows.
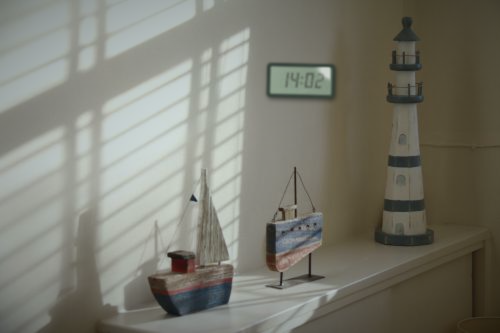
14:02
